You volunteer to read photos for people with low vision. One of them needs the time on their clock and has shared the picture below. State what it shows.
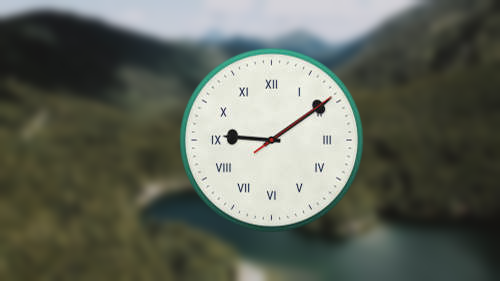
9:09:09
